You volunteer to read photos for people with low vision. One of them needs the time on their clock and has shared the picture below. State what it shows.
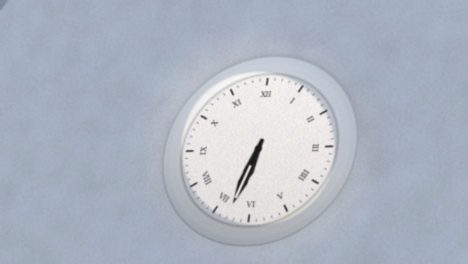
6:33
